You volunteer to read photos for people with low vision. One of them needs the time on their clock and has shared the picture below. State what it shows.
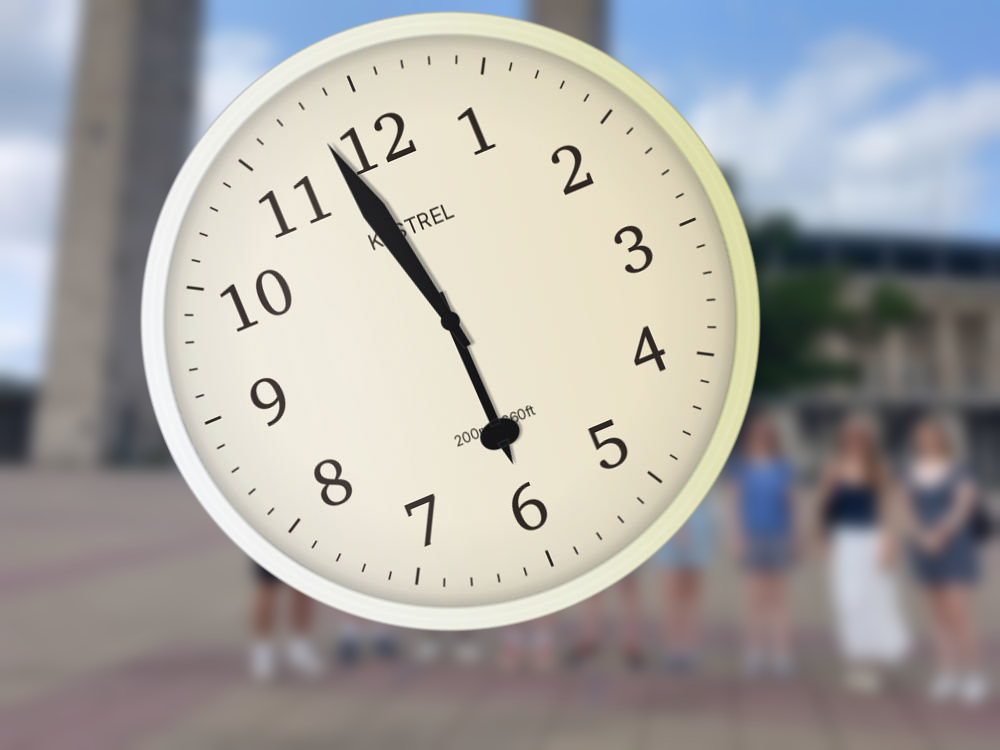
5:58
